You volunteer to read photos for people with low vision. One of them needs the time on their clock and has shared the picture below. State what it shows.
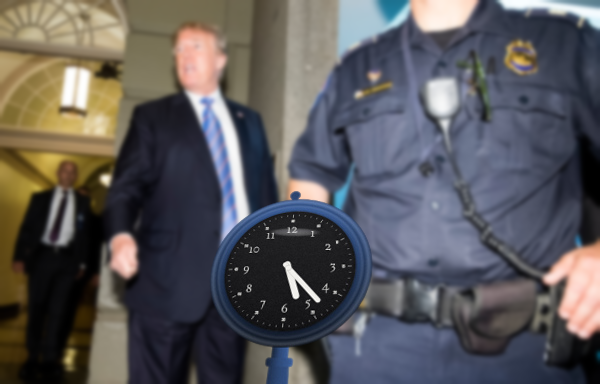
5:23
